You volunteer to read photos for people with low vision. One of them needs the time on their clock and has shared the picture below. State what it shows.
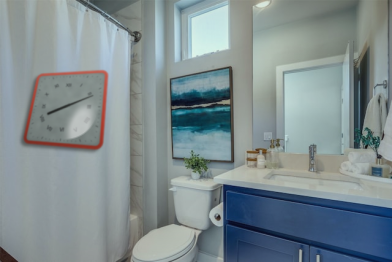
8:11
